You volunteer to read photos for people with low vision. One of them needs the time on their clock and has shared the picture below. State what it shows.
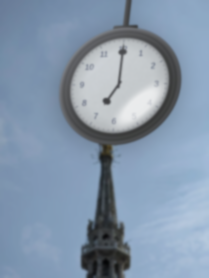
7:00
